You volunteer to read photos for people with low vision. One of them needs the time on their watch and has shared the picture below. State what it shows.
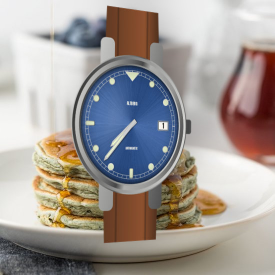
7:37
